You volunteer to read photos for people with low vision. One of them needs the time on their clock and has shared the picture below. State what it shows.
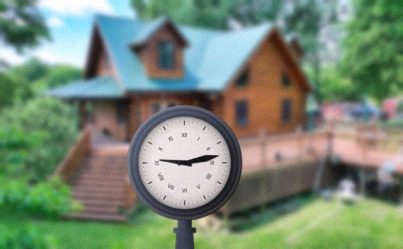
9:13
